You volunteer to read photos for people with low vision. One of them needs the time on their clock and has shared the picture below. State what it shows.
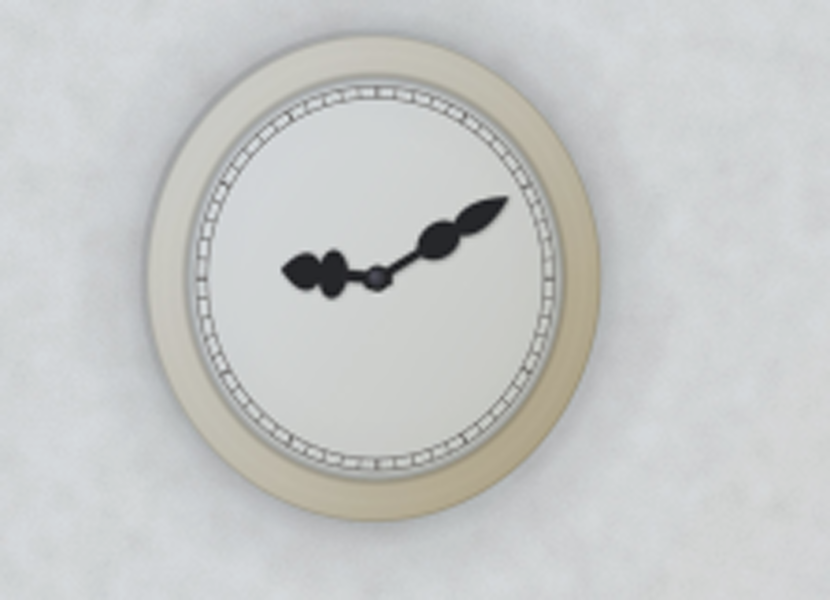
9:10
